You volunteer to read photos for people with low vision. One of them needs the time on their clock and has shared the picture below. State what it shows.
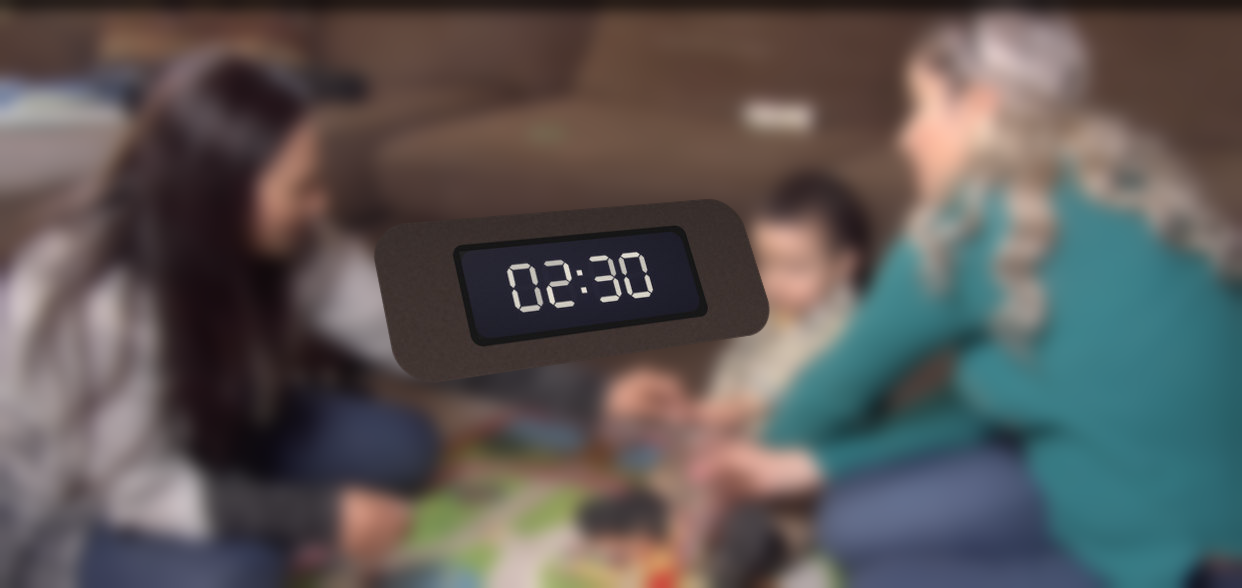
2:30
